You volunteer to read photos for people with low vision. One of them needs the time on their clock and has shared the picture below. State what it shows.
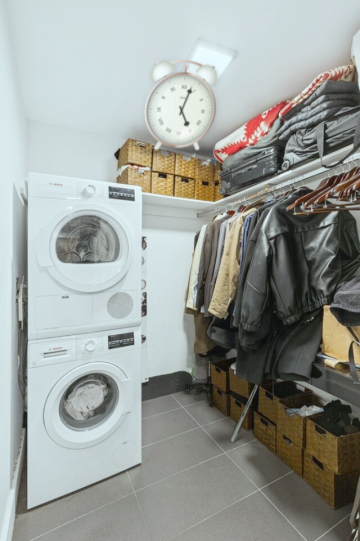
5:03
